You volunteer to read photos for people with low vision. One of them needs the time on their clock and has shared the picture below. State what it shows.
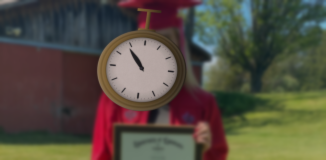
10:54
